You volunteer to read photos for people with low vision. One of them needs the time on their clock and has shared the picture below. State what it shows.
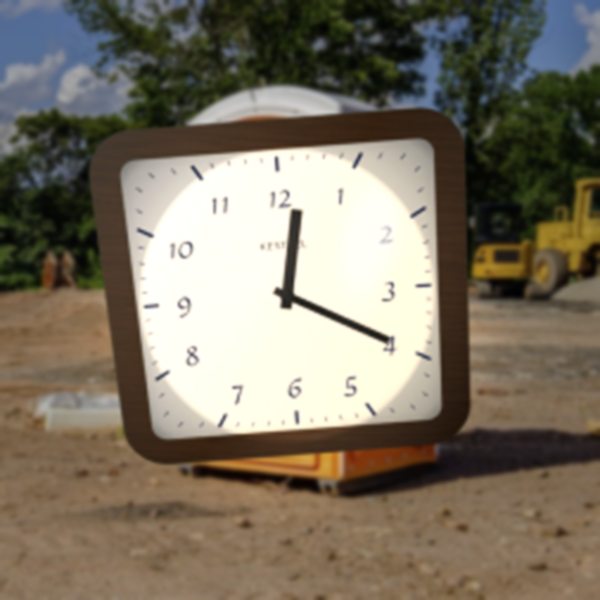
12:20
